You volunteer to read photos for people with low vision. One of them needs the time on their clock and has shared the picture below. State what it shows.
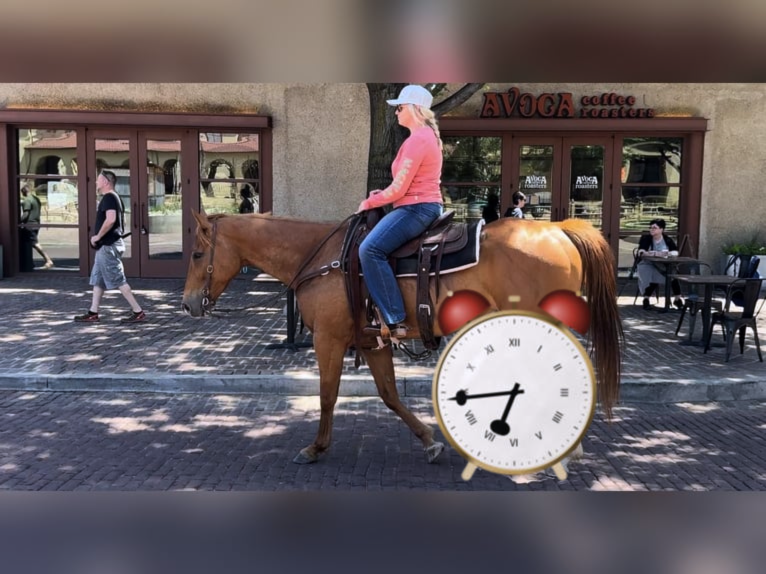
6:44
